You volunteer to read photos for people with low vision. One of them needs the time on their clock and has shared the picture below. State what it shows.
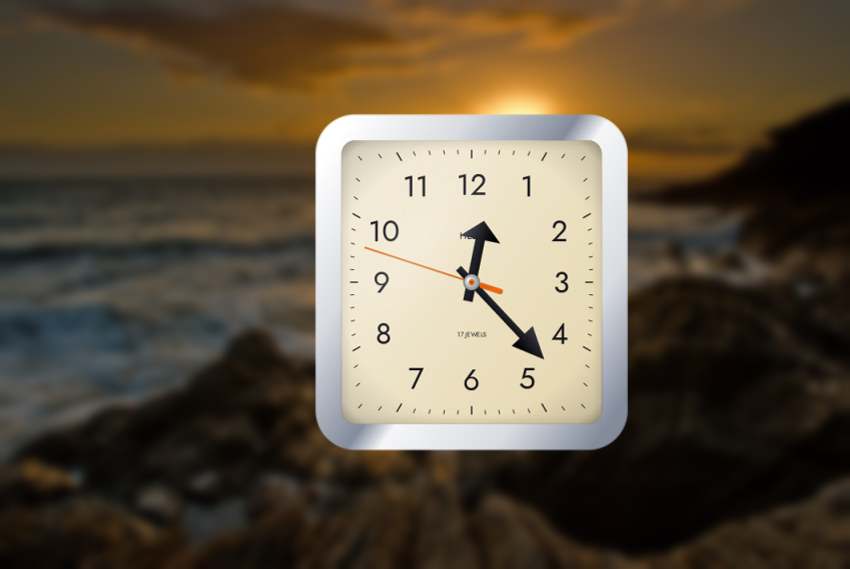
12:22:48
